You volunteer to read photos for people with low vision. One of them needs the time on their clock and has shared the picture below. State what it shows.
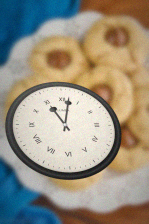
11:02
